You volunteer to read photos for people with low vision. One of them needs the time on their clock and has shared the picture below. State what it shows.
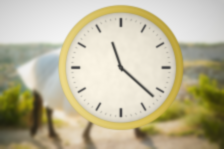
11:22
